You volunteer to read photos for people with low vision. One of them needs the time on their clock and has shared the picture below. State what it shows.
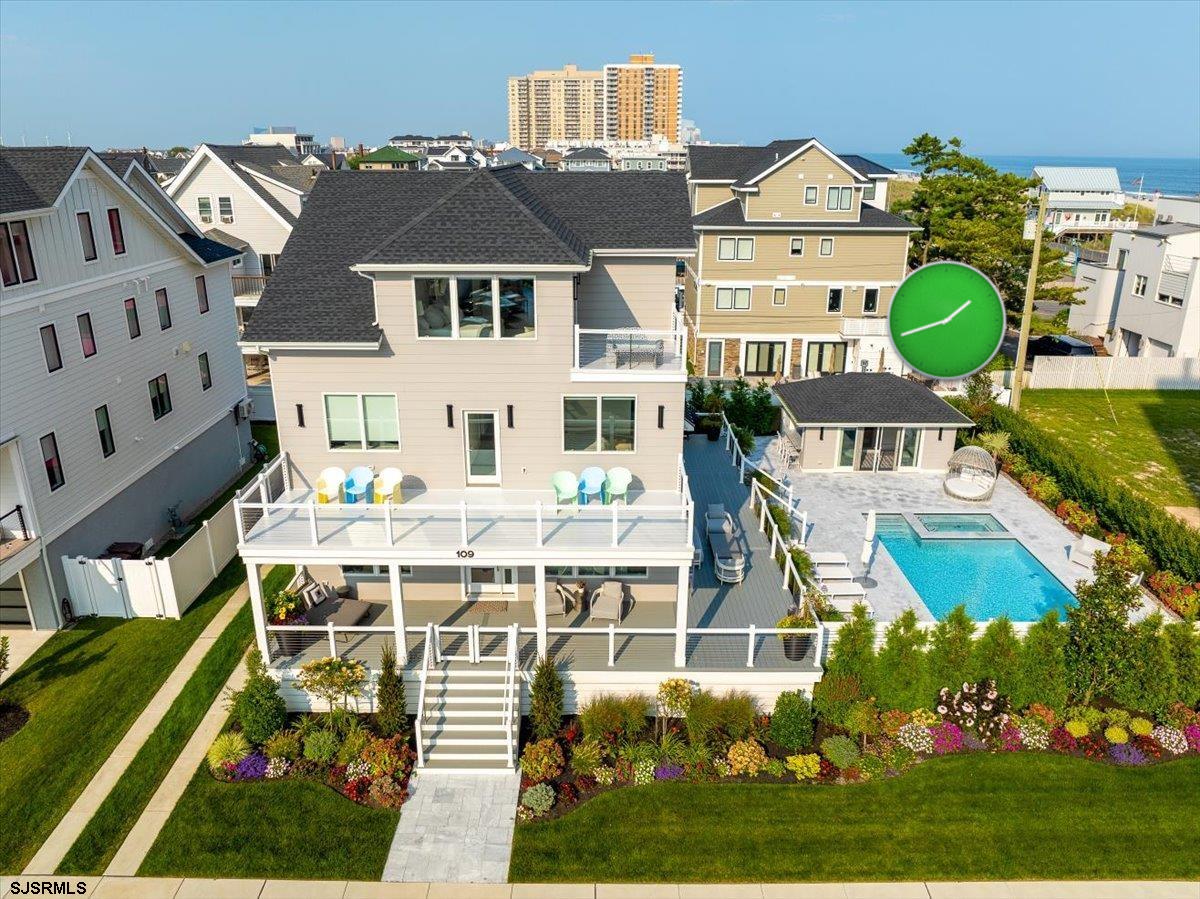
1:42
